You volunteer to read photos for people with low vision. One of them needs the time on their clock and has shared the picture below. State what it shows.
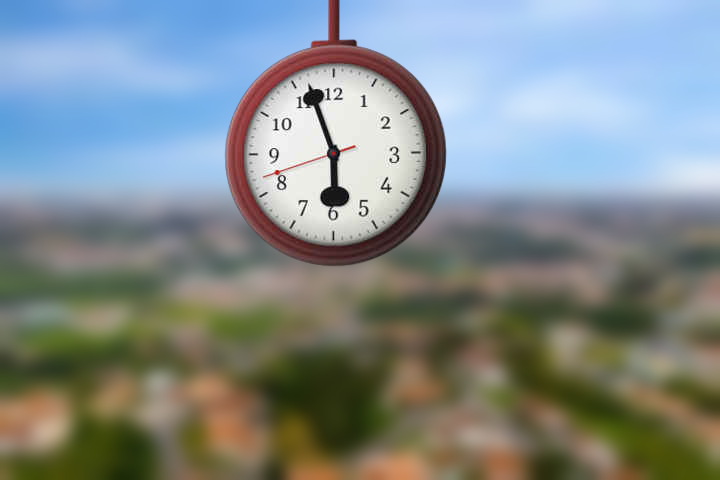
5:56:42
